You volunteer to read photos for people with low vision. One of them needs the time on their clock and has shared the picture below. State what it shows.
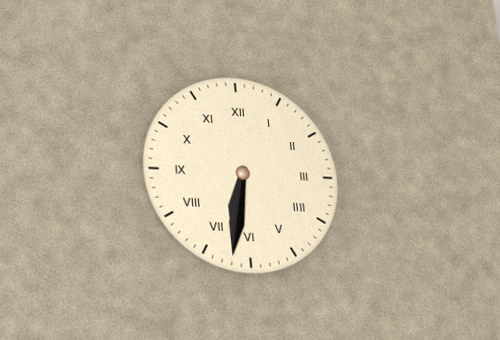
6:32
